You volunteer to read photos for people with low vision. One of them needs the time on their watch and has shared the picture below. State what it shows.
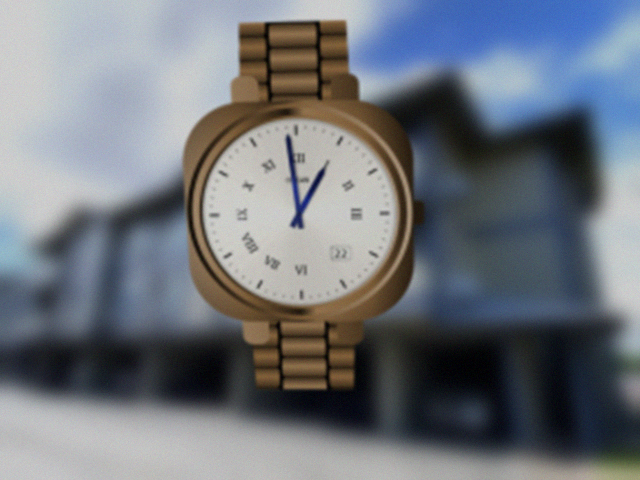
12:59
